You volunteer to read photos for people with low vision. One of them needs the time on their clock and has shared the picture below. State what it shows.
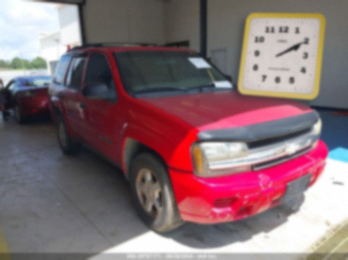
2:10
